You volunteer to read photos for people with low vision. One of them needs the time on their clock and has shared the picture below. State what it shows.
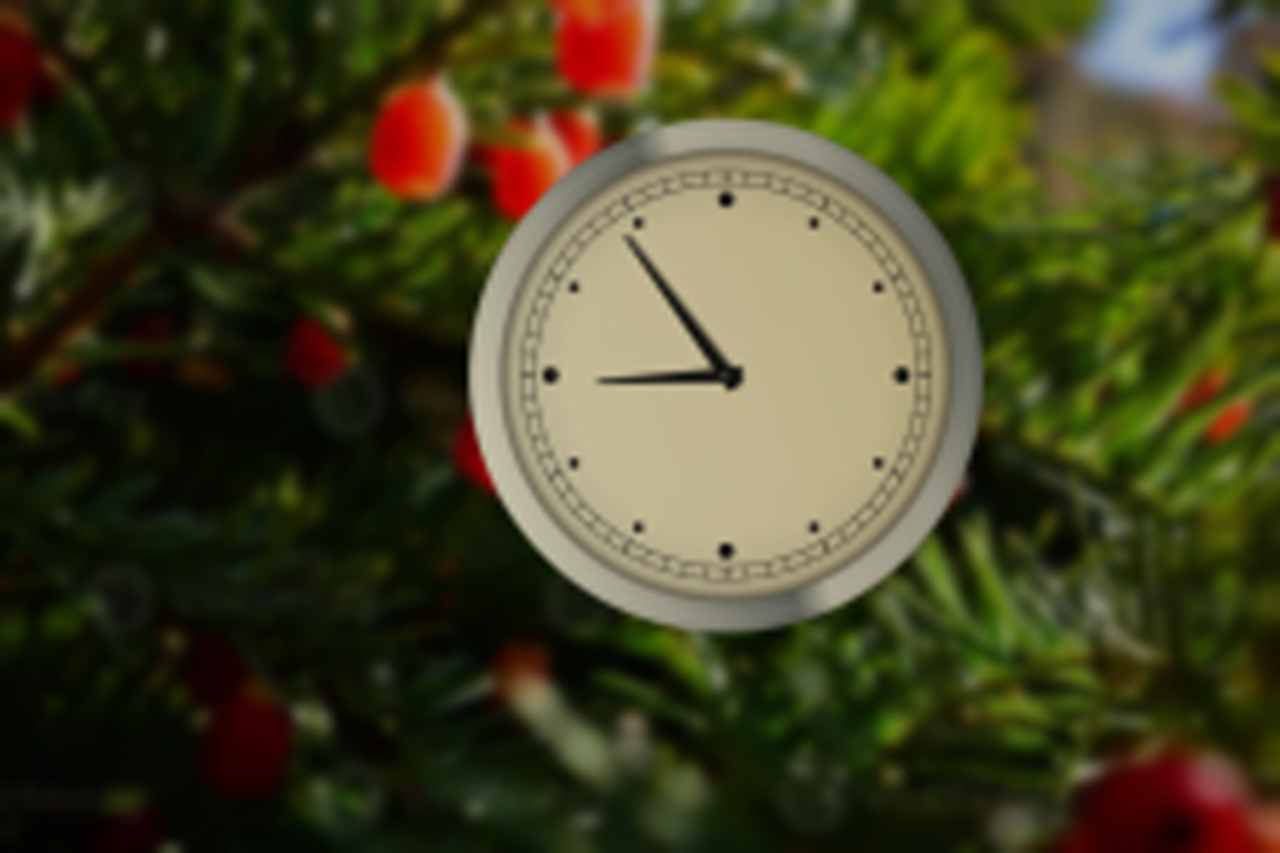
8:54
